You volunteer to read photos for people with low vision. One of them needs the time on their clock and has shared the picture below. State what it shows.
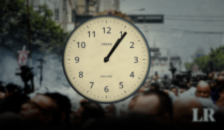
1:06
